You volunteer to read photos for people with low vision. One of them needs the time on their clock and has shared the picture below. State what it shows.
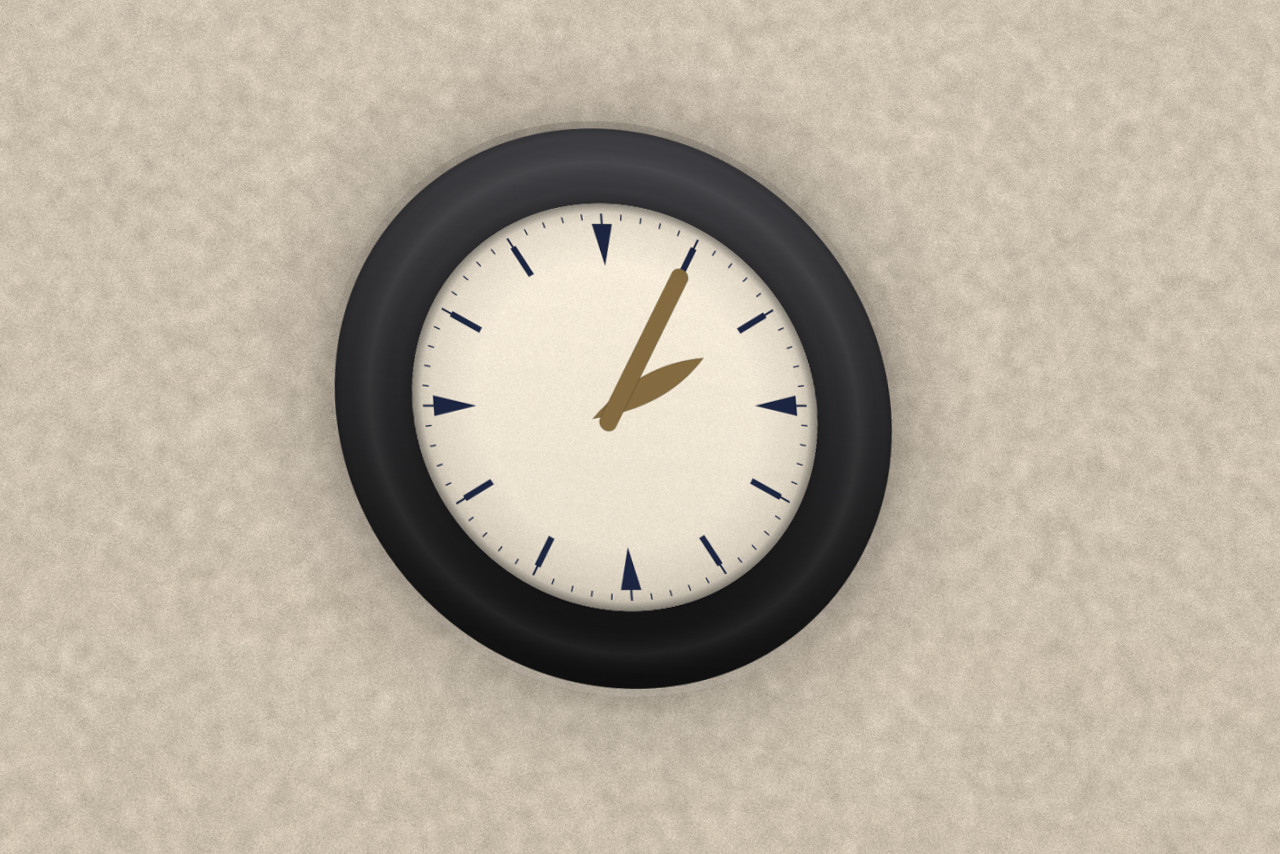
2:05
